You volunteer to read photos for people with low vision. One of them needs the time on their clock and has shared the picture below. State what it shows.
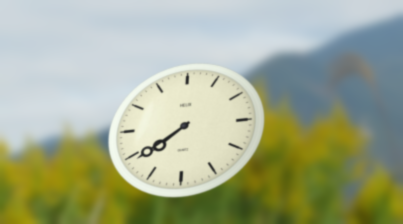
7:39
